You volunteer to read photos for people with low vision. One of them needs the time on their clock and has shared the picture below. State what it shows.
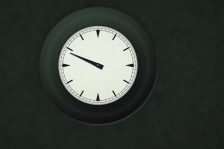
9:49
